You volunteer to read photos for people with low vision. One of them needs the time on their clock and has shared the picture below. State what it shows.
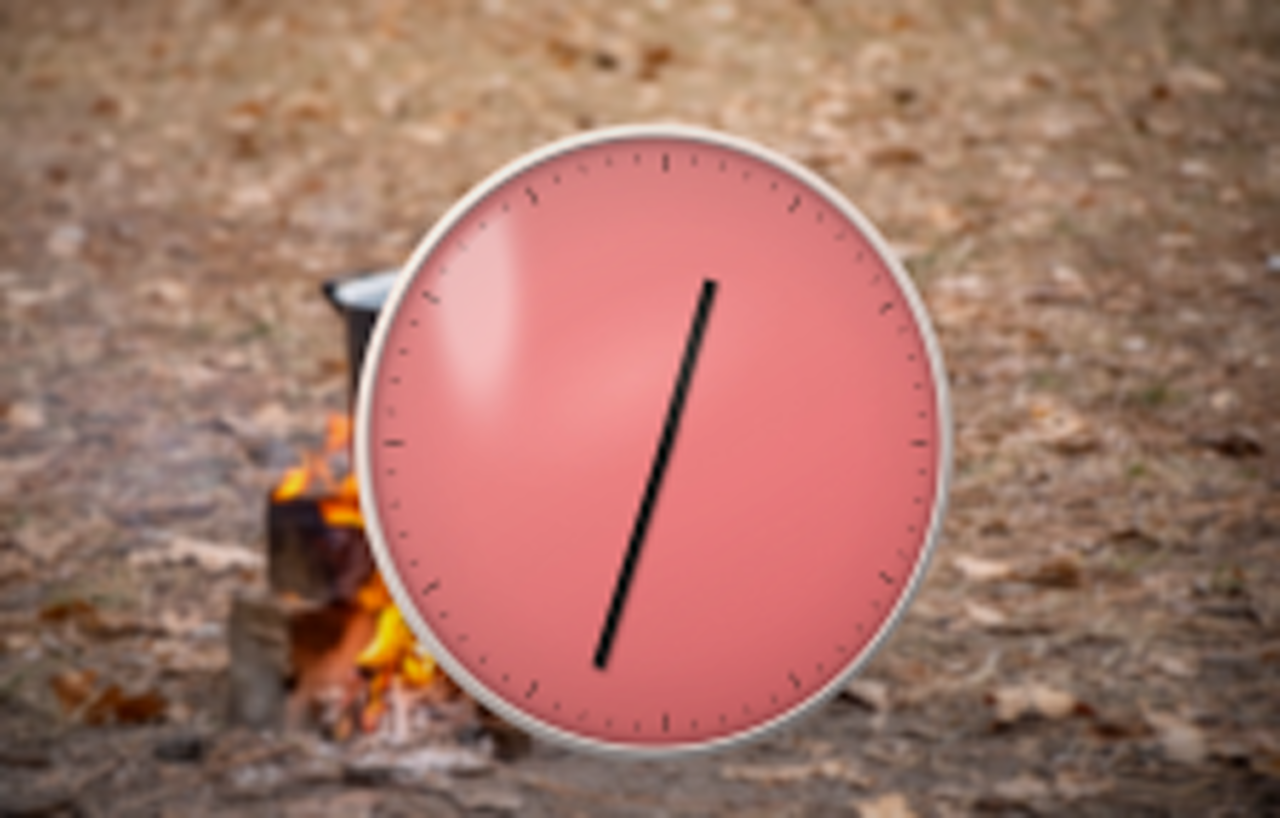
12:33
